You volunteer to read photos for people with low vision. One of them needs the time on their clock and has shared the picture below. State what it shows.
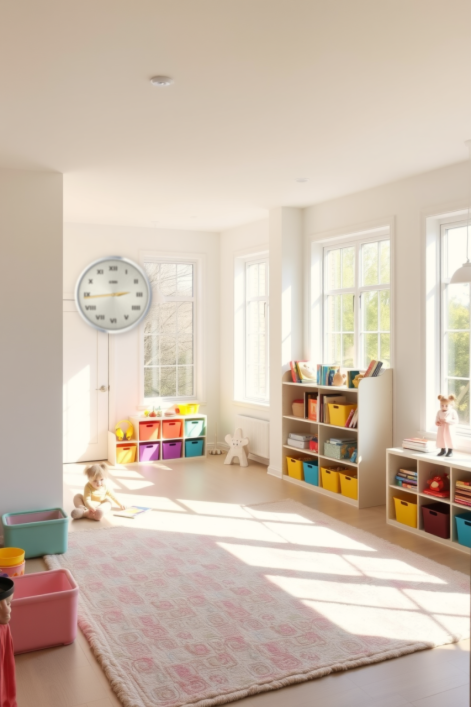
2:44
